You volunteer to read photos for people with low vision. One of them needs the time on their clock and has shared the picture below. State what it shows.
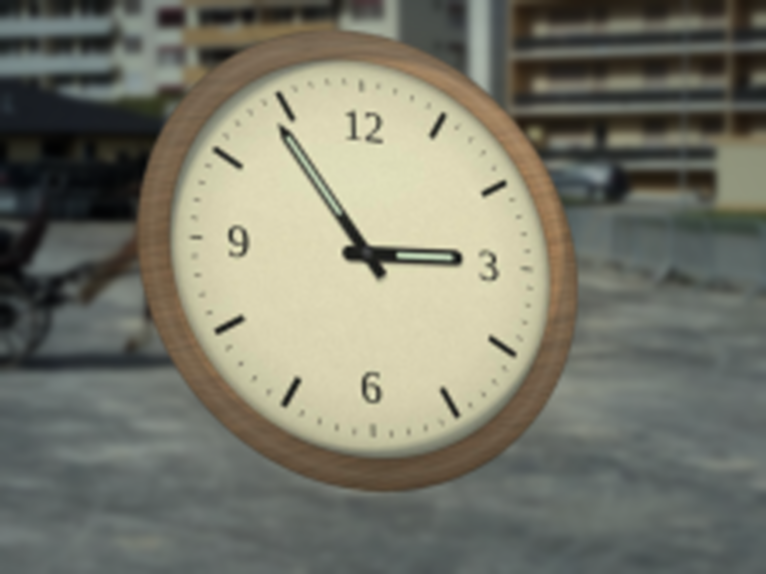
2:54
